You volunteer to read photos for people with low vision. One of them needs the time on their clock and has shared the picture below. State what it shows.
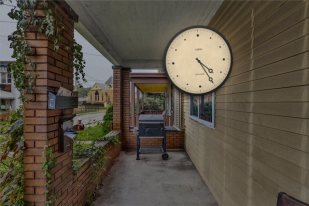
4:25
